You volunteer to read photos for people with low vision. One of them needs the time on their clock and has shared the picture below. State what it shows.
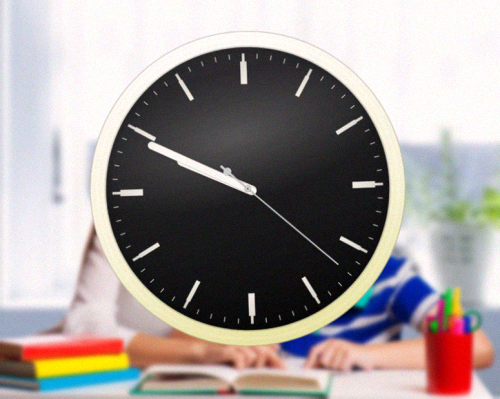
9:49:22
